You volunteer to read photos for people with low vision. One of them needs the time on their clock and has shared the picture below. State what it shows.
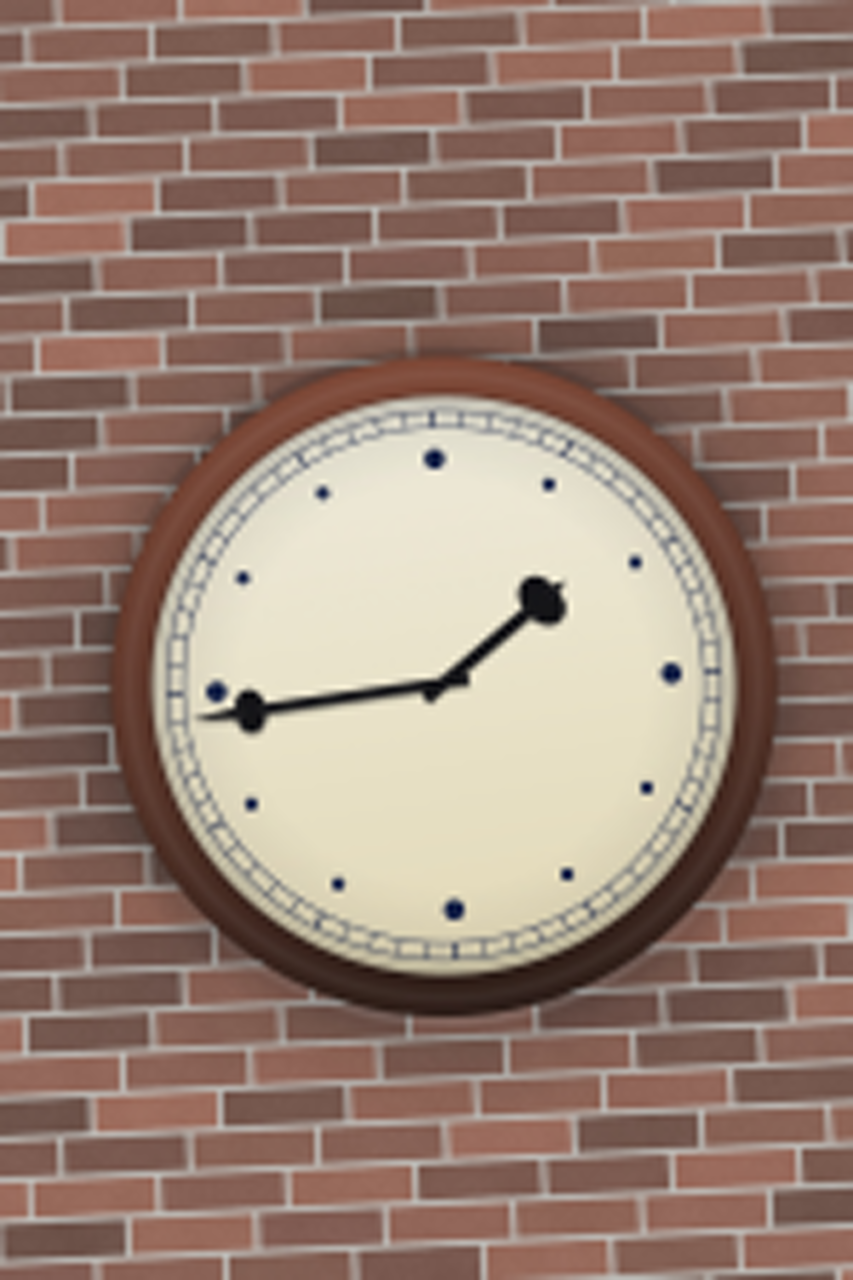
1:44
